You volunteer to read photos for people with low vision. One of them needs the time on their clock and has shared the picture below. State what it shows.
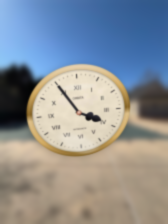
3:55
